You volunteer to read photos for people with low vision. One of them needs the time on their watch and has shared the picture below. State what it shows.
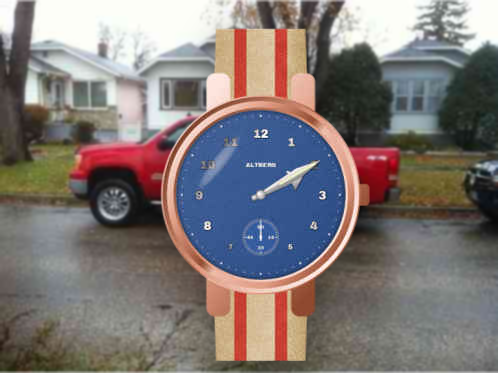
2:10
